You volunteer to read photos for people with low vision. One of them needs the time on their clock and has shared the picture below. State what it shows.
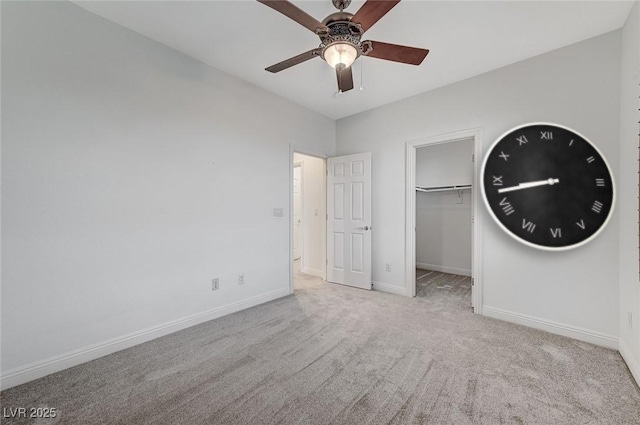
8:43
